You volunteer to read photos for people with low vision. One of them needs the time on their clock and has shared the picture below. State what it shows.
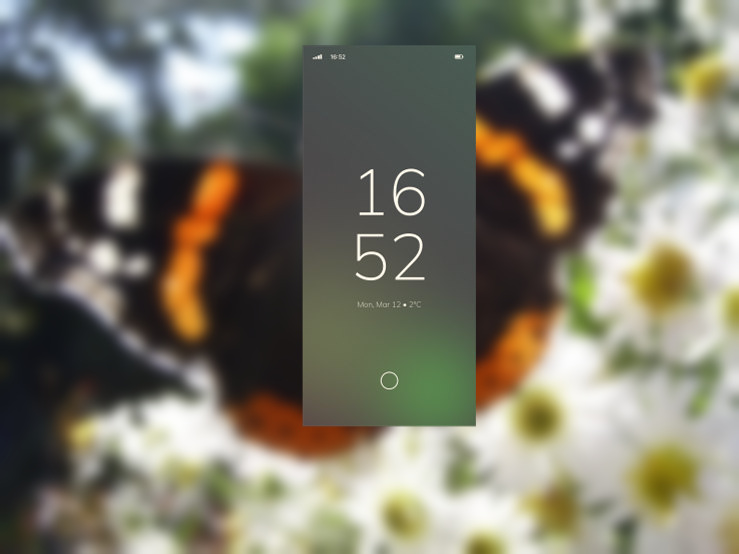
16:52
